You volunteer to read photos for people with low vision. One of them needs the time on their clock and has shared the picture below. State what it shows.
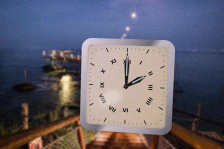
2:00
